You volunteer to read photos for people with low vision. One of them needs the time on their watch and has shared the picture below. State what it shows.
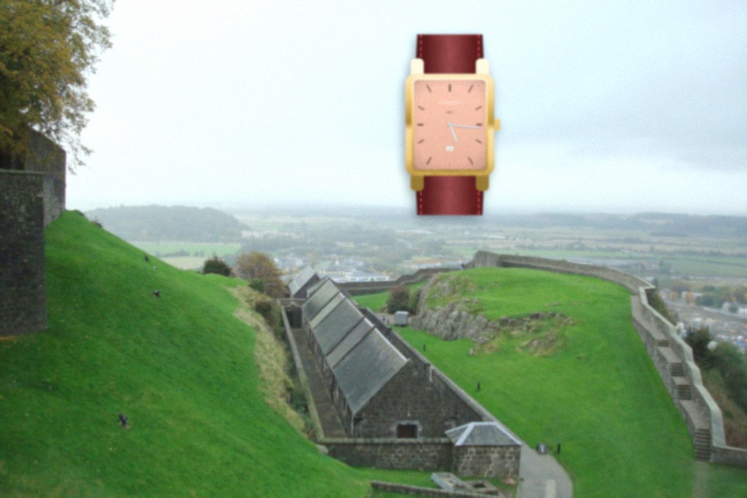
5:16
